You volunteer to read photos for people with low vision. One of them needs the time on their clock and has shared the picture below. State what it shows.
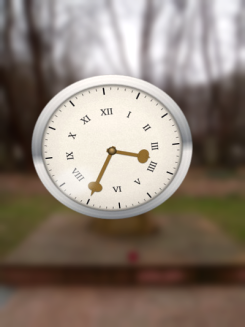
3:35
